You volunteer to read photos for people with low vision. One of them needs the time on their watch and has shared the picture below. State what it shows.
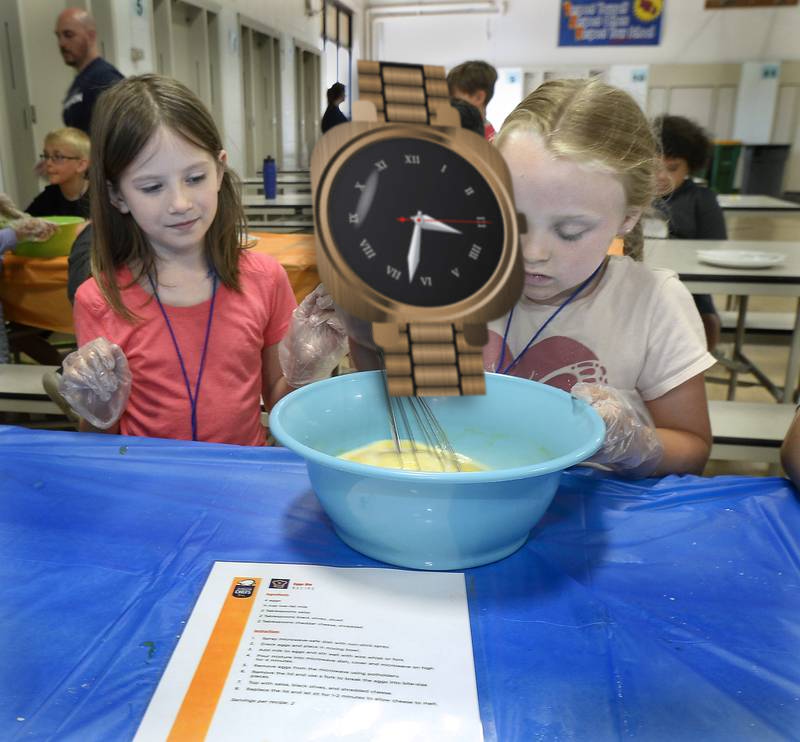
3:32:15
